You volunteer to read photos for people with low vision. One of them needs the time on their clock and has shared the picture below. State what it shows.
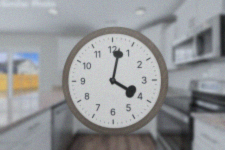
4:02
